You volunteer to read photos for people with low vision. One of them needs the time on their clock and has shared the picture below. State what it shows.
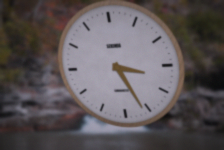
3:26
